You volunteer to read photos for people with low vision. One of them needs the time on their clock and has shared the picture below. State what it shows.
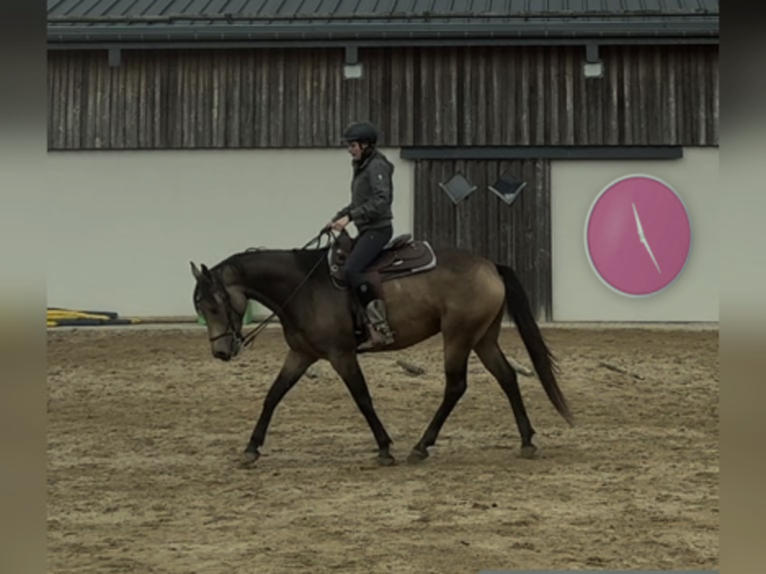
11:25
